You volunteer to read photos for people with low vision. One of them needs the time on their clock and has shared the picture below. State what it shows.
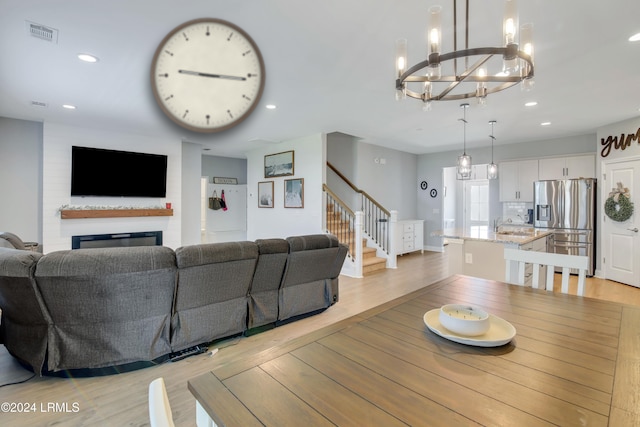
9:16
